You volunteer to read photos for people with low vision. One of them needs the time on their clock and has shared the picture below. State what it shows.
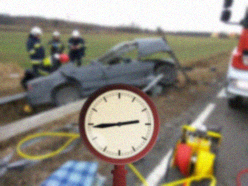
2:44
